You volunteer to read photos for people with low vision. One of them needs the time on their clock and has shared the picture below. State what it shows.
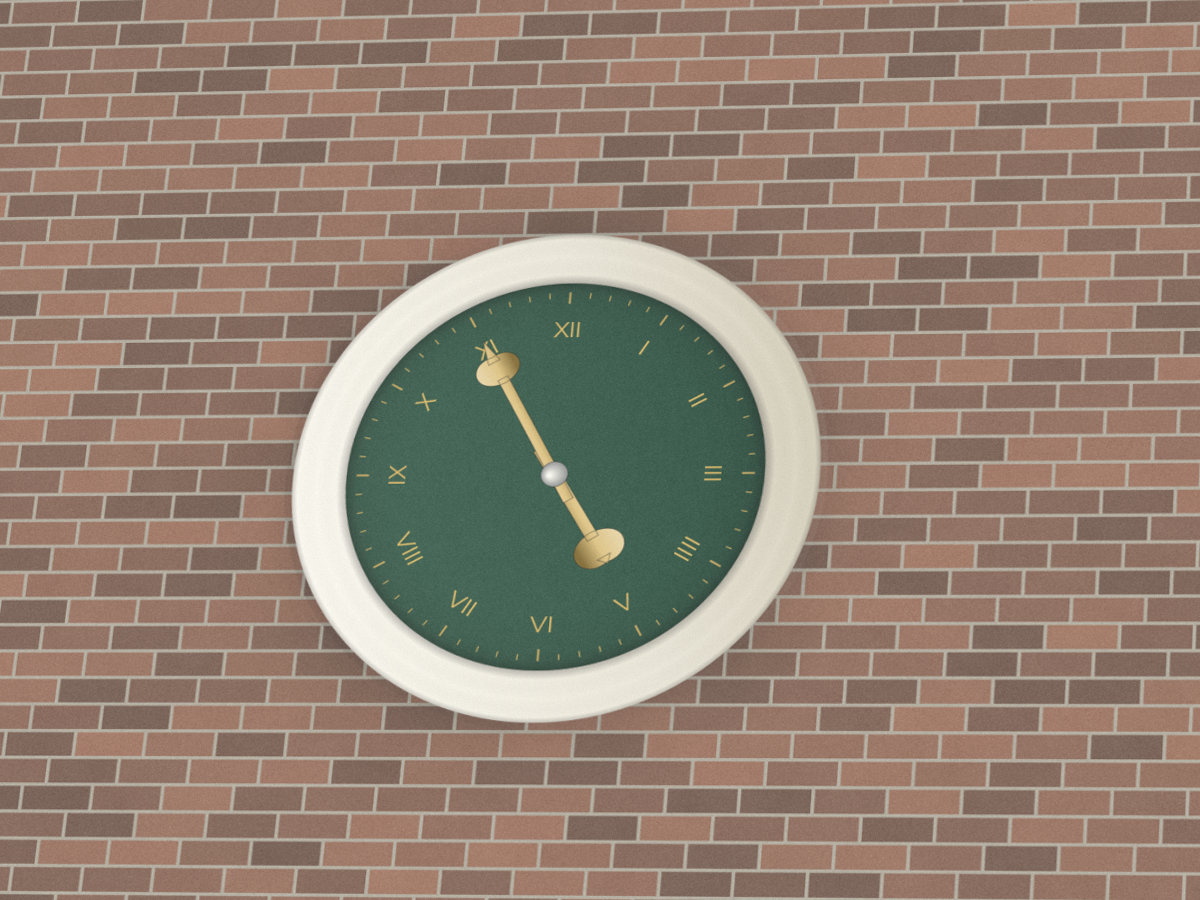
4:55
